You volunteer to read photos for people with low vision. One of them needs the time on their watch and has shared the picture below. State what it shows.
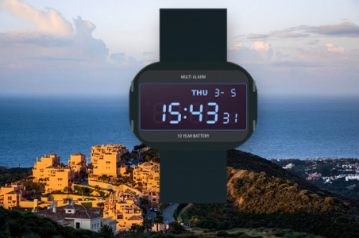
15:43:31
